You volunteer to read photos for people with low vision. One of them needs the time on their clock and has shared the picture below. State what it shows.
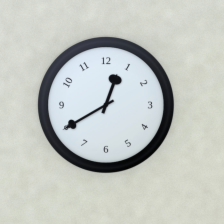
12:40
